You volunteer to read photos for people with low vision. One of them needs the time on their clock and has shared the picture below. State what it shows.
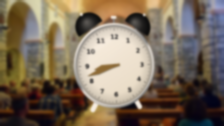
8:42
